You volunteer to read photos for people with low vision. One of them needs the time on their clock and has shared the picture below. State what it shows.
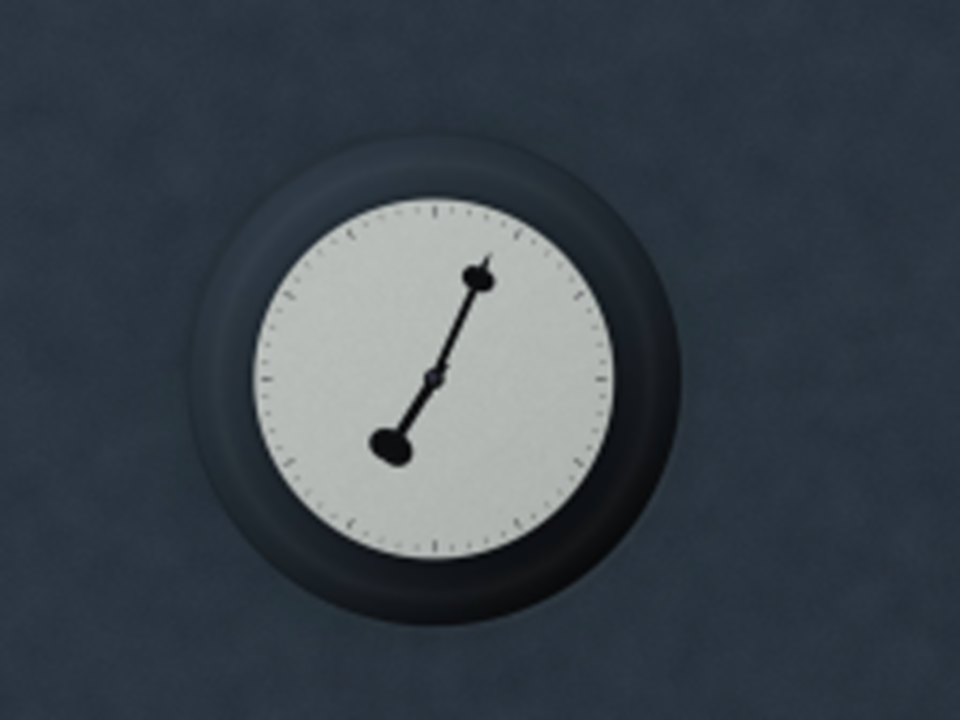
7:04
